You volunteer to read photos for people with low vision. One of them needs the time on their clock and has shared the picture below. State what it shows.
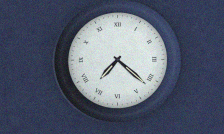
7:22
